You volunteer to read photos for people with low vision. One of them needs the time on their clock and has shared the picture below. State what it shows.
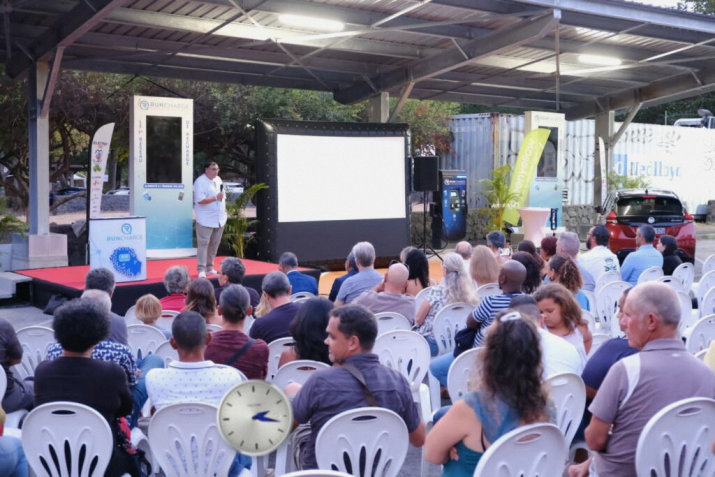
2:17
